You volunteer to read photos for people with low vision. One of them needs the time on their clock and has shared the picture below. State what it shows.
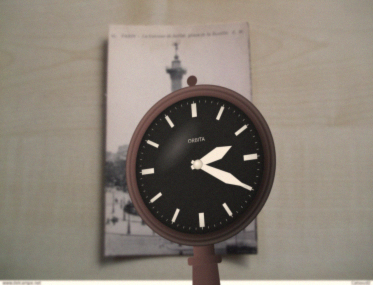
2:20
